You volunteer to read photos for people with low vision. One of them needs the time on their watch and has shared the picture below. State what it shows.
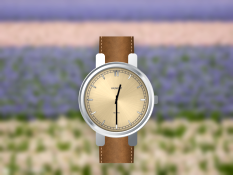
12:30
